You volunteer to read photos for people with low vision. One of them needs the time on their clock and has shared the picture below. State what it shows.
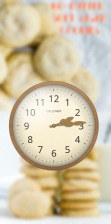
2:14
